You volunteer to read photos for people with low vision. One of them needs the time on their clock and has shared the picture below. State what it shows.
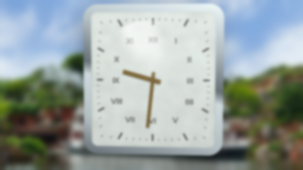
9:31
